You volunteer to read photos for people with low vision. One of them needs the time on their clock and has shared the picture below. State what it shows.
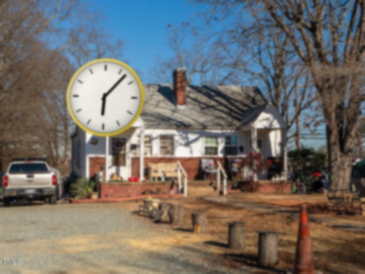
6:07
